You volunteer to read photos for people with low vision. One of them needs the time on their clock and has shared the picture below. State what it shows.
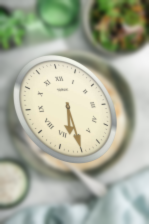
6:30
